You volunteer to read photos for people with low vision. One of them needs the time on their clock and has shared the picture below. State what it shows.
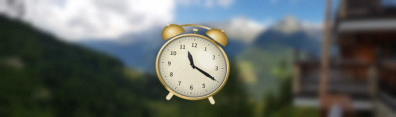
11:20
